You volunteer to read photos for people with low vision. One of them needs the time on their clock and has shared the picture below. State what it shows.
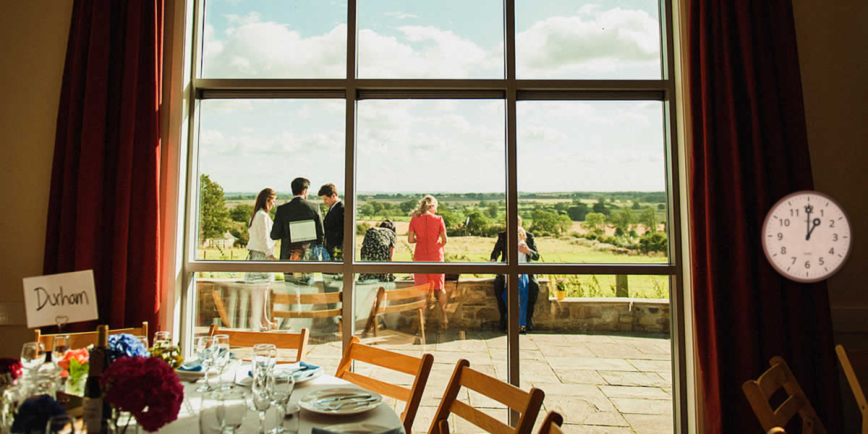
1:00
